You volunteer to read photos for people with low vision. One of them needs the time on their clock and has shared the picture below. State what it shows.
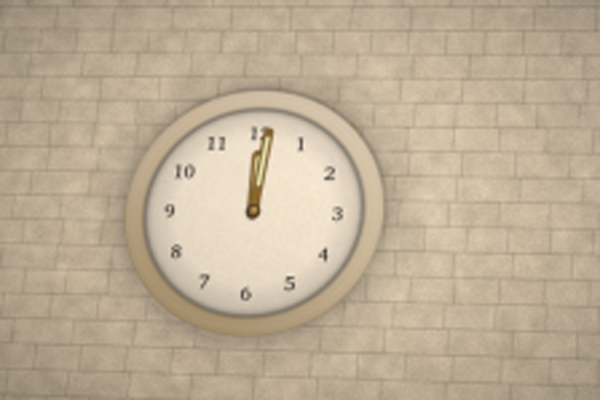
12:01
